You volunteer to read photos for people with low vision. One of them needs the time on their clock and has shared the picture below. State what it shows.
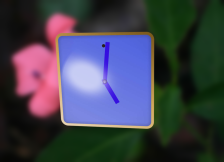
5:01
